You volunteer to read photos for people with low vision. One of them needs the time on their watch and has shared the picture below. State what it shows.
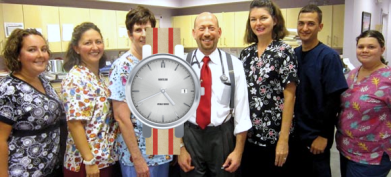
4:41
